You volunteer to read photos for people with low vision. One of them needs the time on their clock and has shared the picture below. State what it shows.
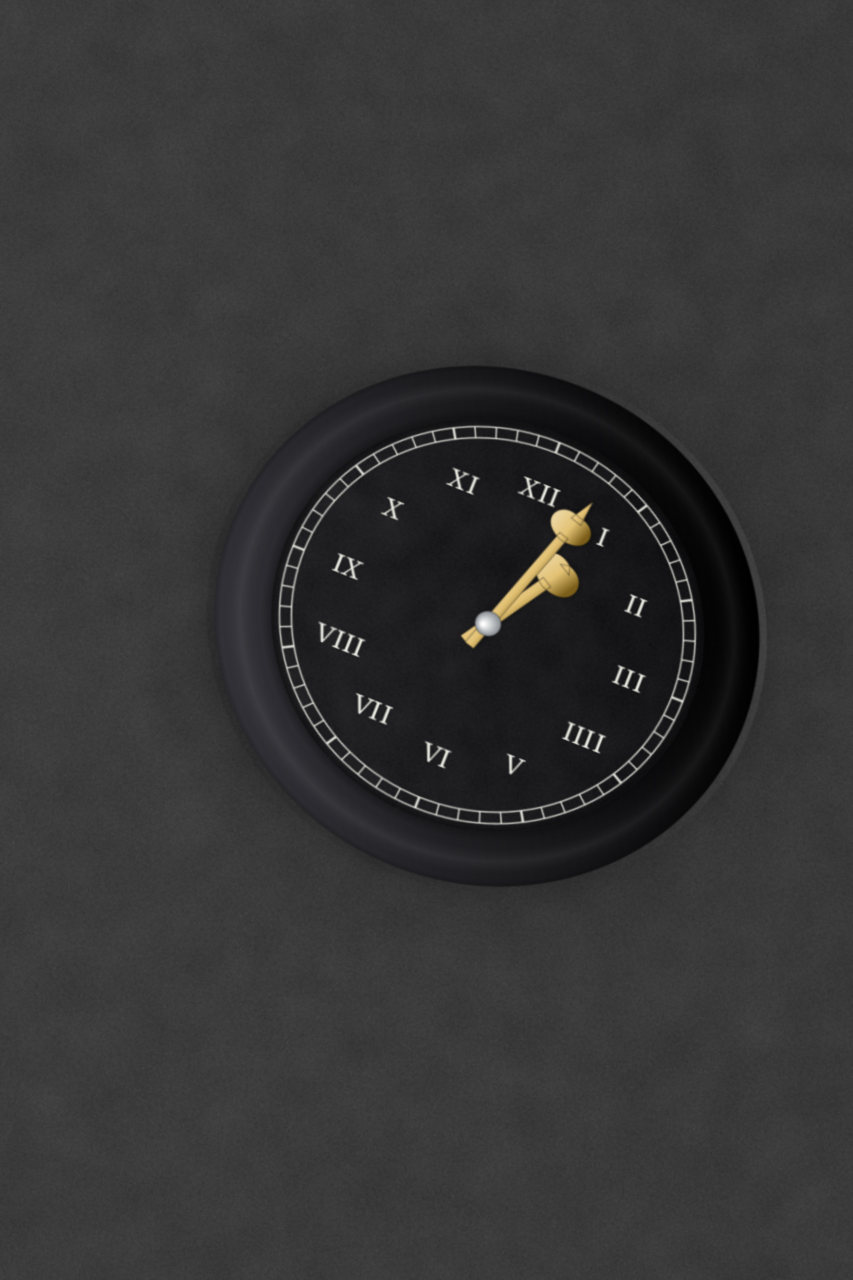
1:03
